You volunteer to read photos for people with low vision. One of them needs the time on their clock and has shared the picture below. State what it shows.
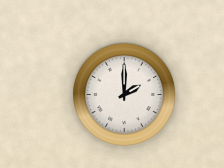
2:00
